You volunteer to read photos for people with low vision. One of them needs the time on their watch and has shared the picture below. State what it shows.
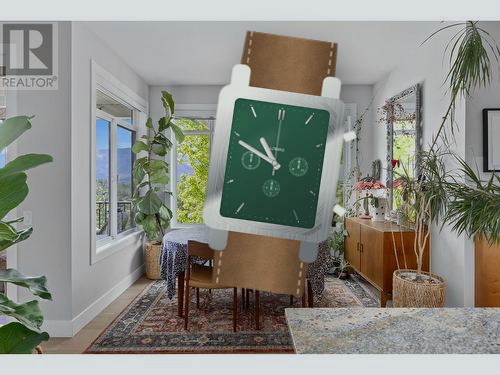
10:49
